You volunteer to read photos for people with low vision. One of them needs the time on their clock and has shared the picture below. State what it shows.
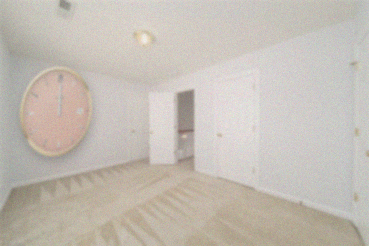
12:00
